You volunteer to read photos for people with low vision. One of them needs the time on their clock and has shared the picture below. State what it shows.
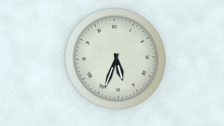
5:34
